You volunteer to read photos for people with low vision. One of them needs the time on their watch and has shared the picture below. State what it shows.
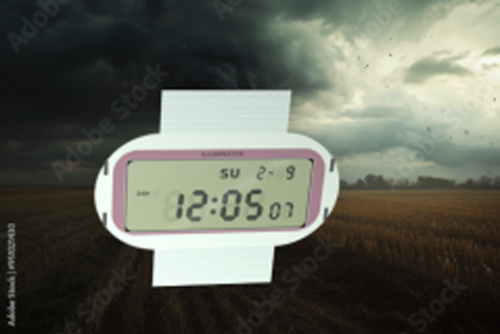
12:05:07
